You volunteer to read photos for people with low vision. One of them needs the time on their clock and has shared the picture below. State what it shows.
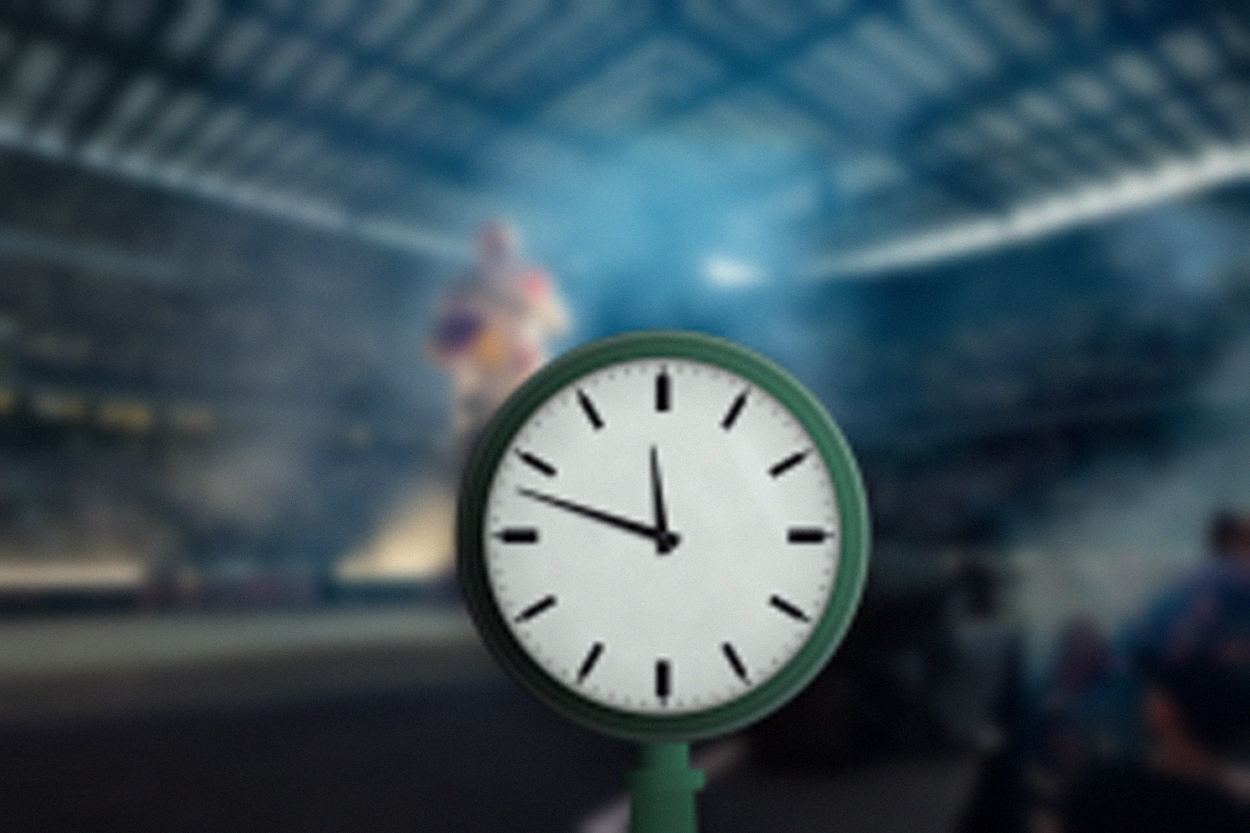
11:48
